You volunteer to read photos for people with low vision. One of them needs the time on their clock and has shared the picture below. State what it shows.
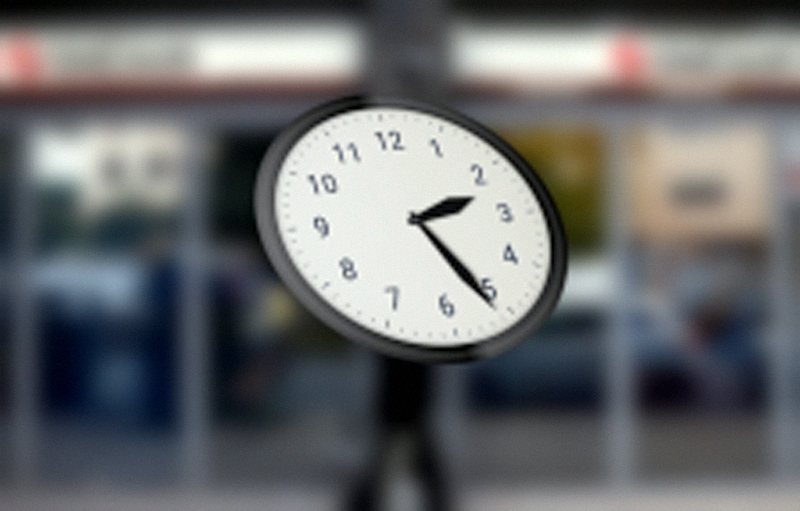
2:26
